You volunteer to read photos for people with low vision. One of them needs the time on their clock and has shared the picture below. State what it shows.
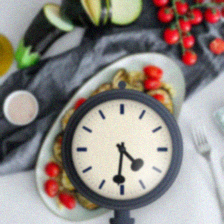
4:31
